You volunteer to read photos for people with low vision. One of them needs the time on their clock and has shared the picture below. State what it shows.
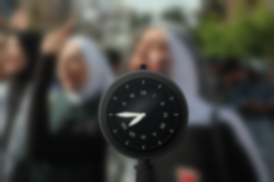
7:45
